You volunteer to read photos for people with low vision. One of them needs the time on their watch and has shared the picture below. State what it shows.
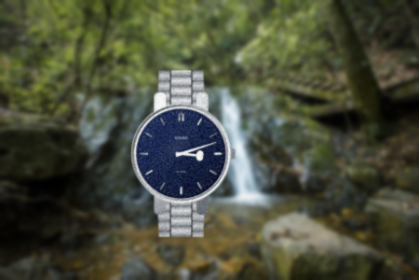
3:12
